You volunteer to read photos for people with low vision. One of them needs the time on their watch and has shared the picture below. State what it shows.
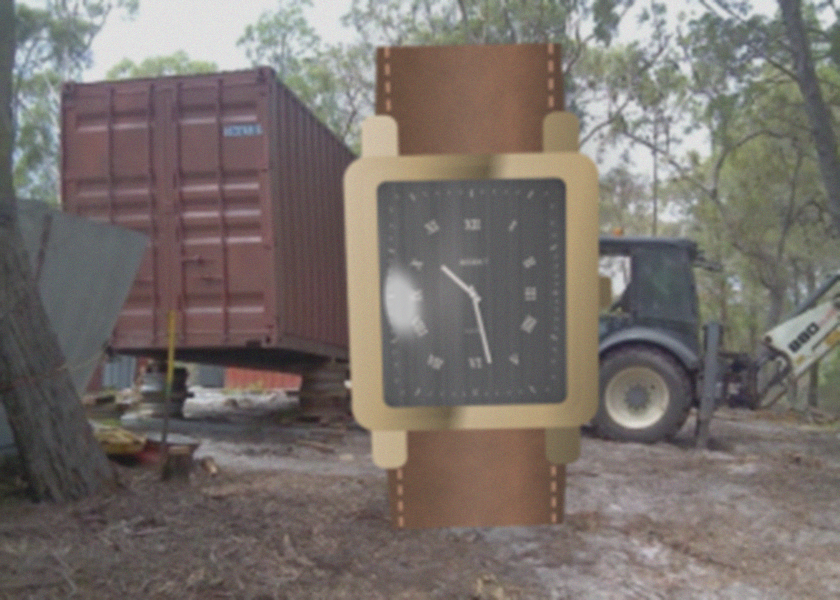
10:28
